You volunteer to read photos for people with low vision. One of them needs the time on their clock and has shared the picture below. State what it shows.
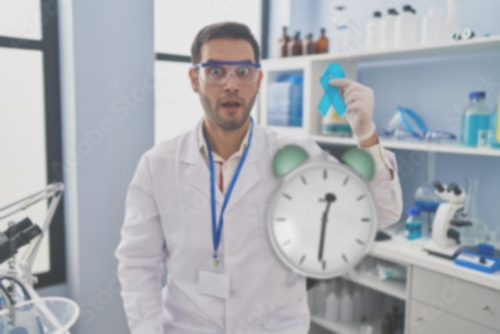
12:31
